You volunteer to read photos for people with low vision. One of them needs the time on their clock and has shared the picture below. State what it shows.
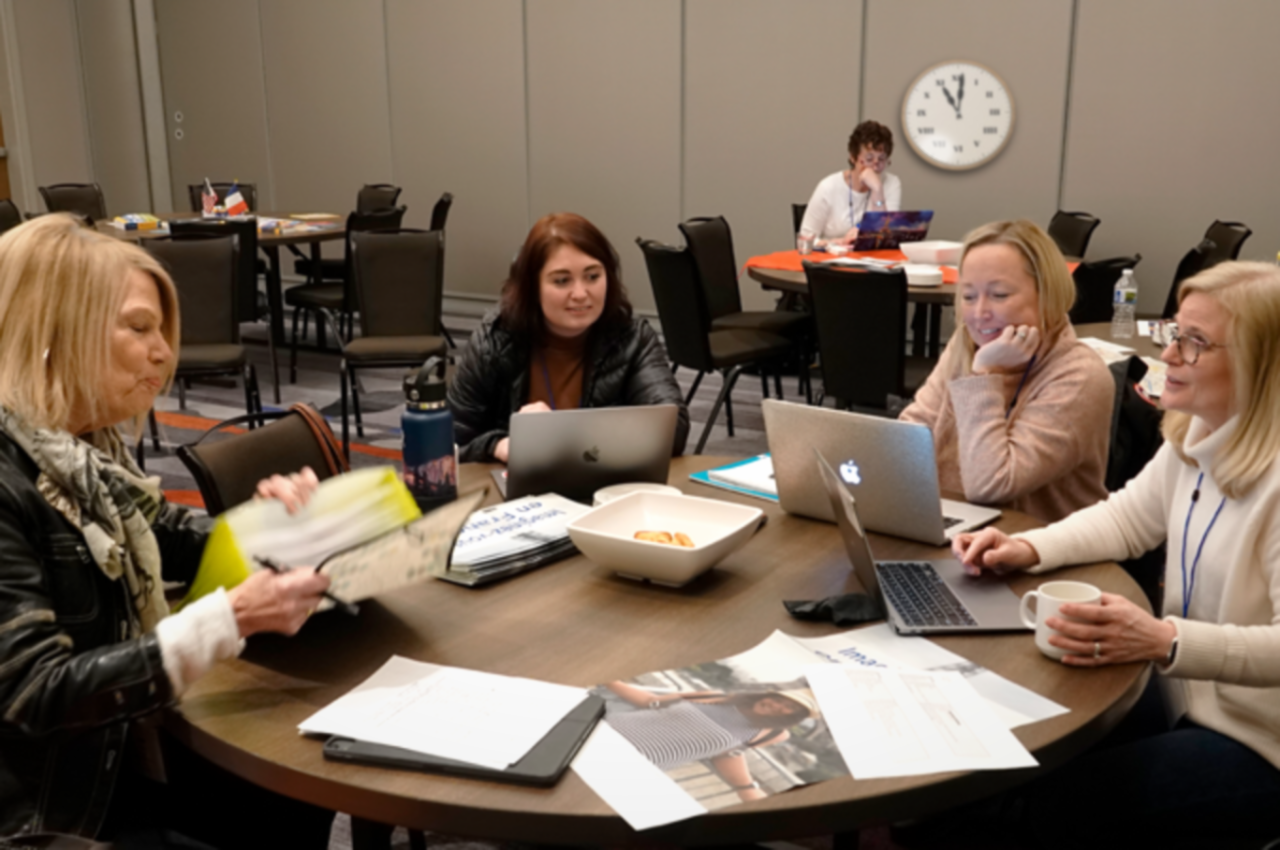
11:01
